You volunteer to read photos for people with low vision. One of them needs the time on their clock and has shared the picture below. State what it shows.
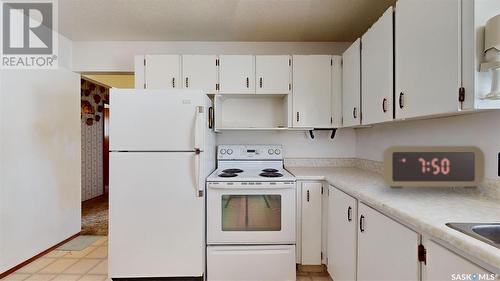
7:50
